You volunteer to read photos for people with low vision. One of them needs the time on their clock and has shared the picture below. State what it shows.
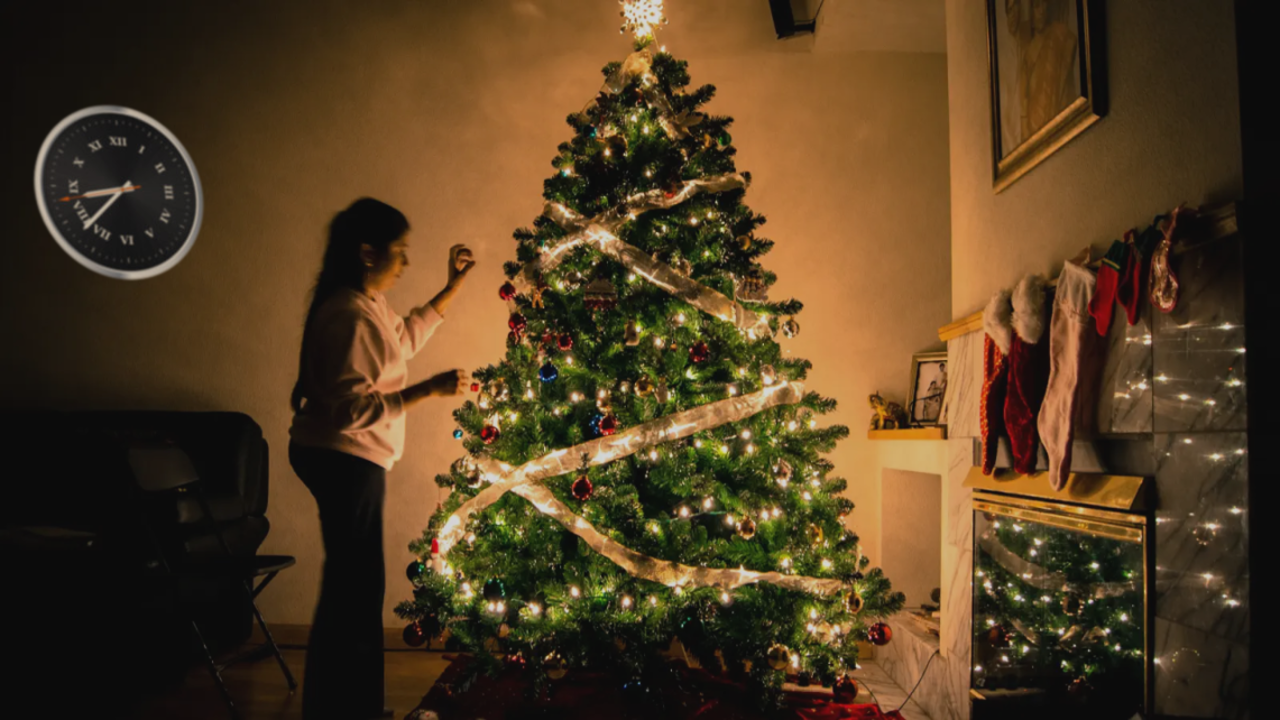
8:37:43
